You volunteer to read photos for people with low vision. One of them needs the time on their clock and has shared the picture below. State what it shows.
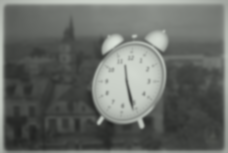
11:26
